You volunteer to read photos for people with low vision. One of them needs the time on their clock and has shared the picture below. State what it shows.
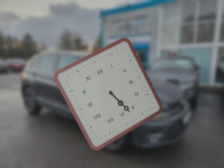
5:27
